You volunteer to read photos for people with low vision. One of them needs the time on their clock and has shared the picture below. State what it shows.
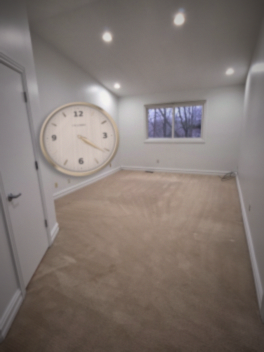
4:21
